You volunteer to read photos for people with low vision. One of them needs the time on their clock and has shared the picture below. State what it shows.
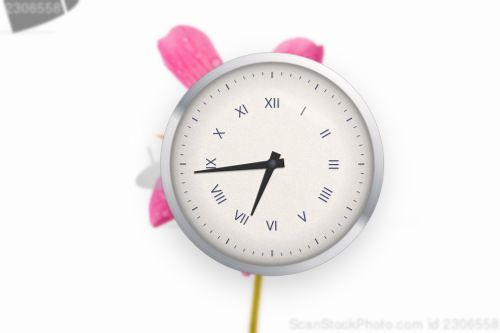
6:44
